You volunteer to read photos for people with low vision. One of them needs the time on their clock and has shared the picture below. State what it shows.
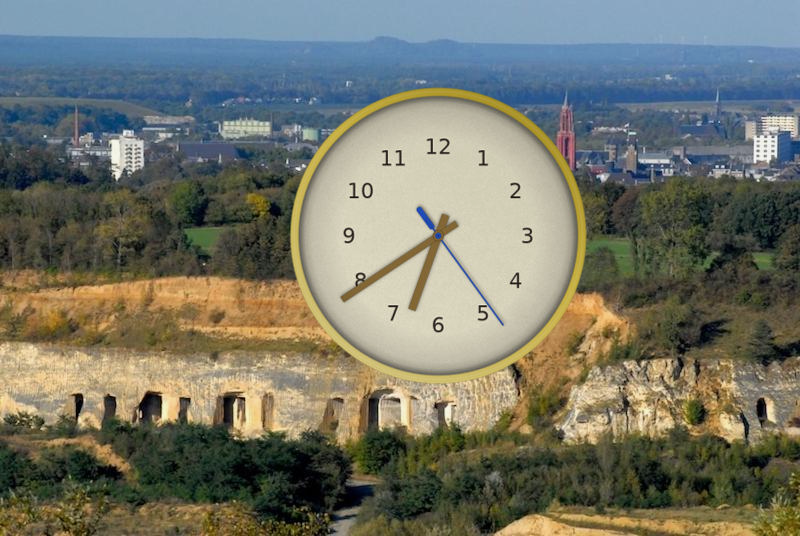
6:39:24
